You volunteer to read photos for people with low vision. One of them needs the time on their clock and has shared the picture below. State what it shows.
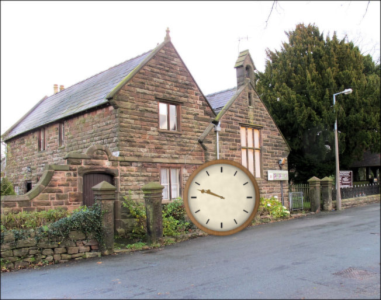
9:48
